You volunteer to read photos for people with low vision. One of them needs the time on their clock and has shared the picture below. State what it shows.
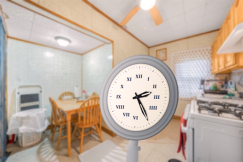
2:25
